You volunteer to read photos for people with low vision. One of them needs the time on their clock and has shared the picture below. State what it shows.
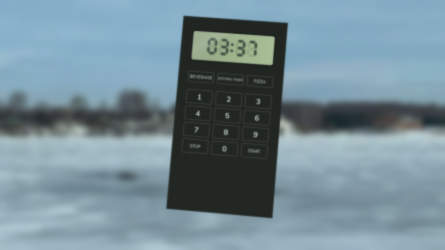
3:37
